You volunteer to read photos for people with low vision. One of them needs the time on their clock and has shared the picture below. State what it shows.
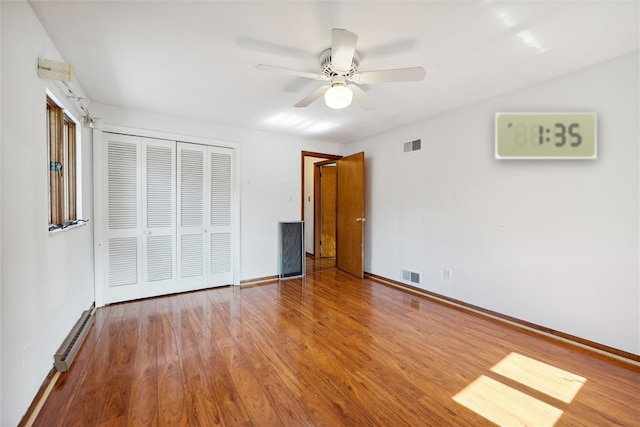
1:35
